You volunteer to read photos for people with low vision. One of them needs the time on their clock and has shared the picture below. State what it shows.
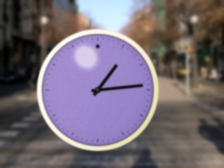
1:14
